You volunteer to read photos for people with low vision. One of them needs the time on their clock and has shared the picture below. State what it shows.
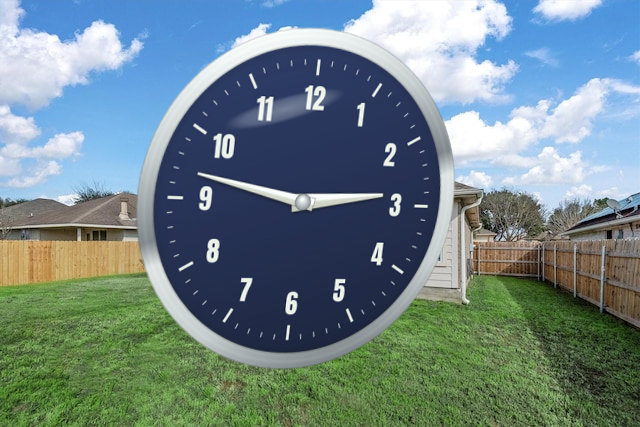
2:47
